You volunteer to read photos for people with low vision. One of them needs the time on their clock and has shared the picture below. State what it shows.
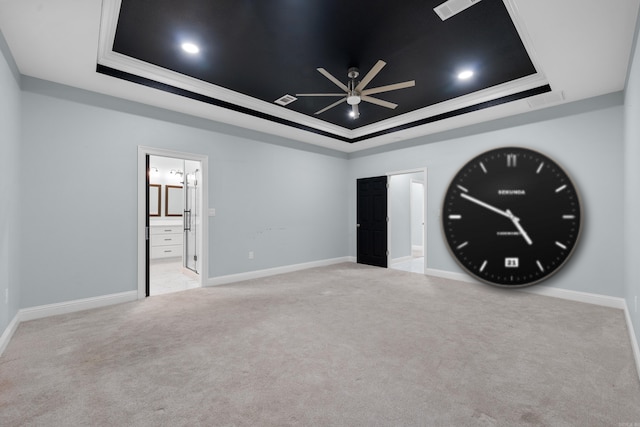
4:49
